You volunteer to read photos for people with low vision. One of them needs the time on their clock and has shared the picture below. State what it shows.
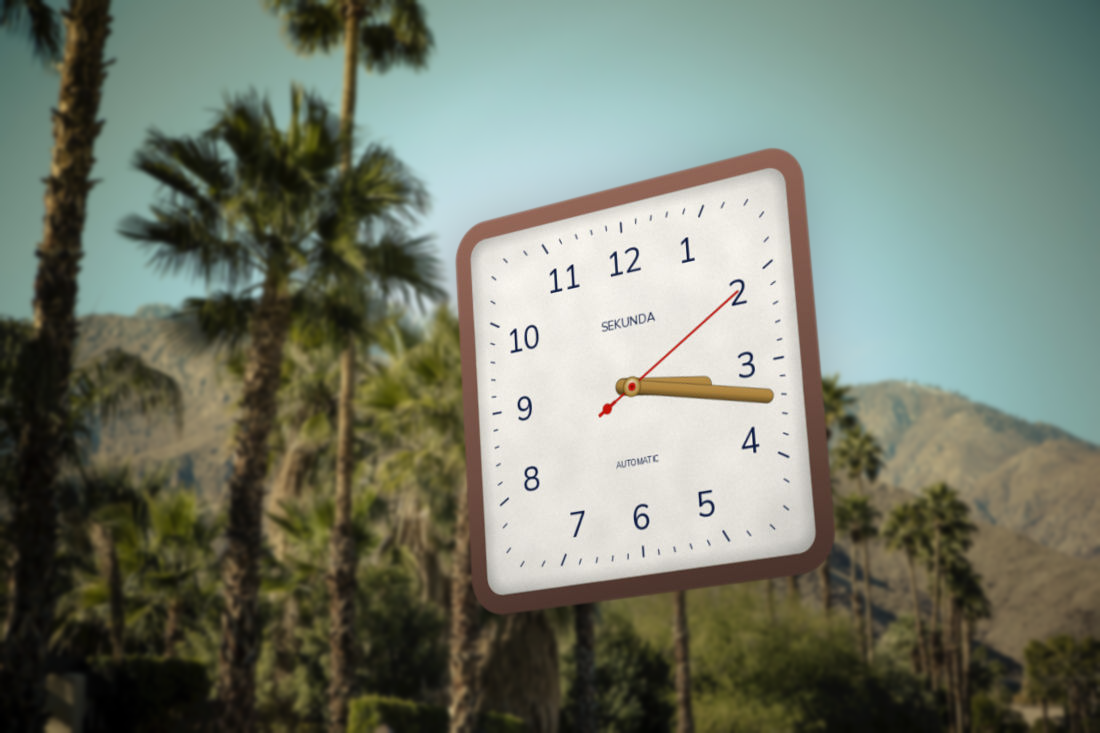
3:17:10
